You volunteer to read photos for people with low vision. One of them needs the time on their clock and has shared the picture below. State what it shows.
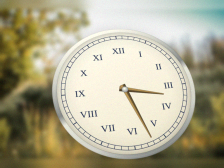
3:27
